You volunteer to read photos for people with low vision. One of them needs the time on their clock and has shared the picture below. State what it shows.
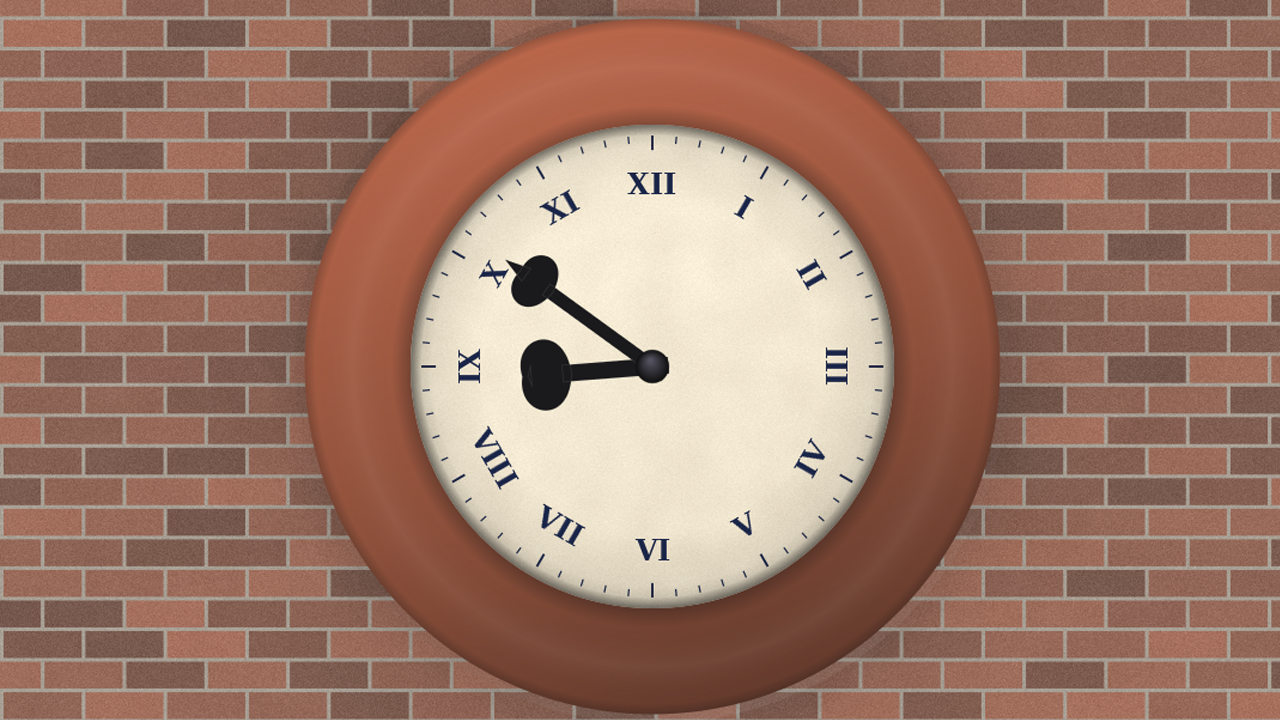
8:51
